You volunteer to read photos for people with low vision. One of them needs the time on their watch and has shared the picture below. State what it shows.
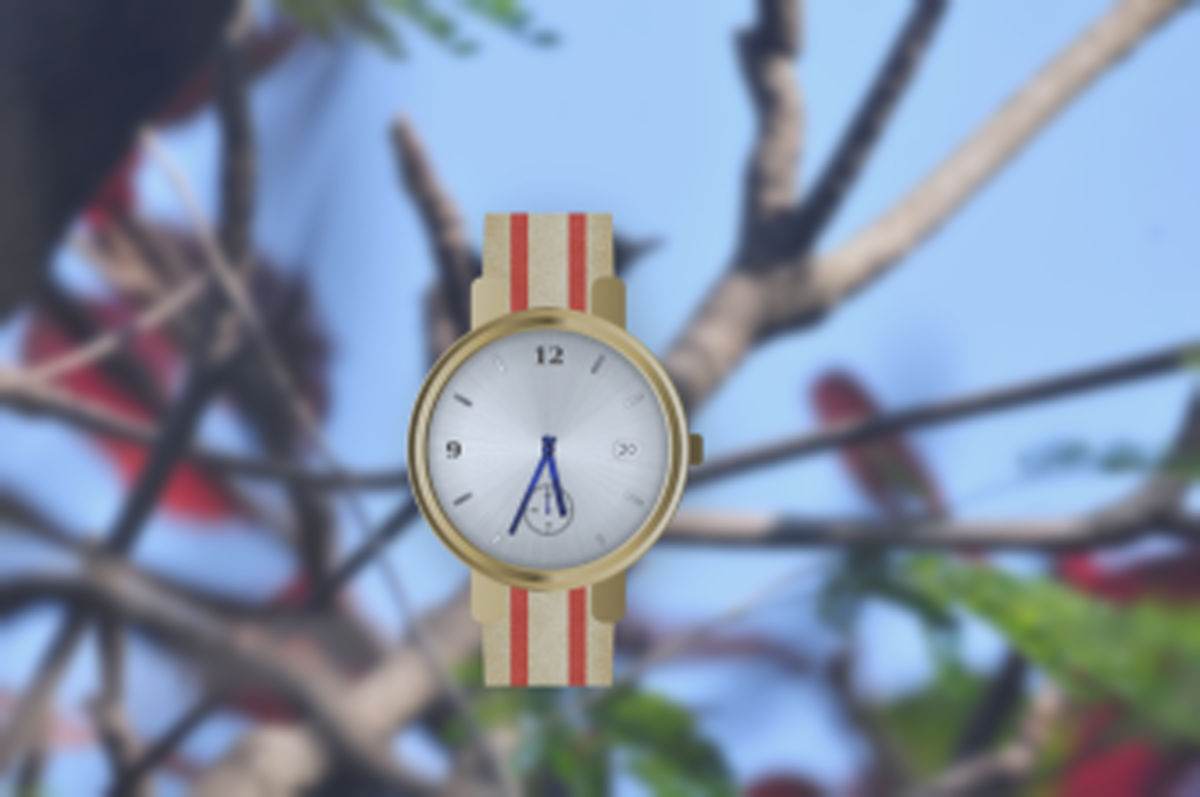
5:34
